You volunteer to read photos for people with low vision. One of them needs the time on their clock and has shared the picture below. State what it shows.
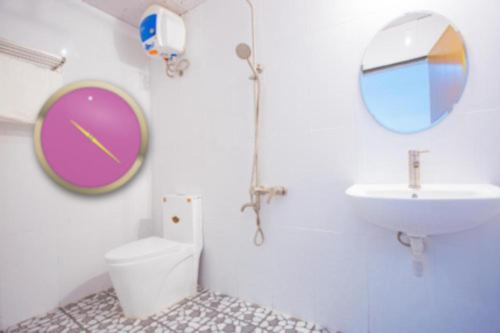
10:22
